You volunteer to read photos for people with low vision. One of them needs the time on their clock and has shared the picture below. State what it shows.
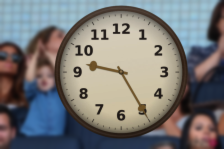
9:25
